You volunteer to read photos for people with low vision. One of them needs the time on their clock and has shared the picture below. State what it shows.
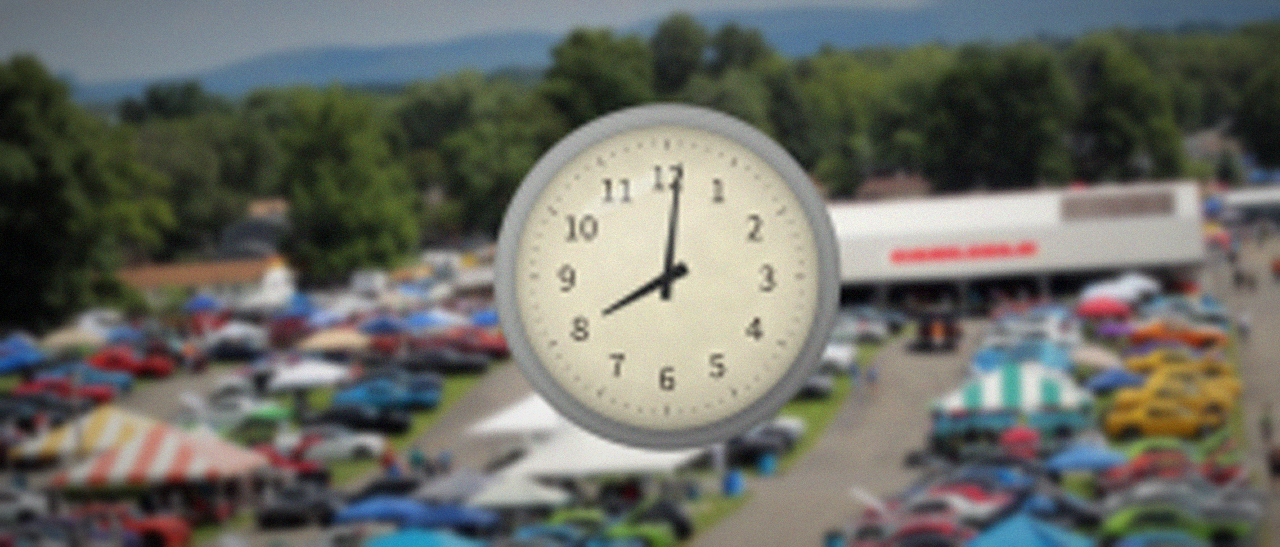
8:01
